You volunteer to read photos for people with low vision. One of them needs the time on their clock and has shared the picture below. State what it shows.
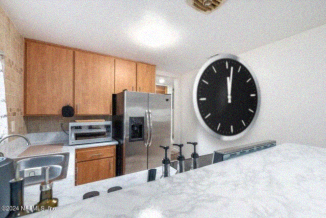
12:02
